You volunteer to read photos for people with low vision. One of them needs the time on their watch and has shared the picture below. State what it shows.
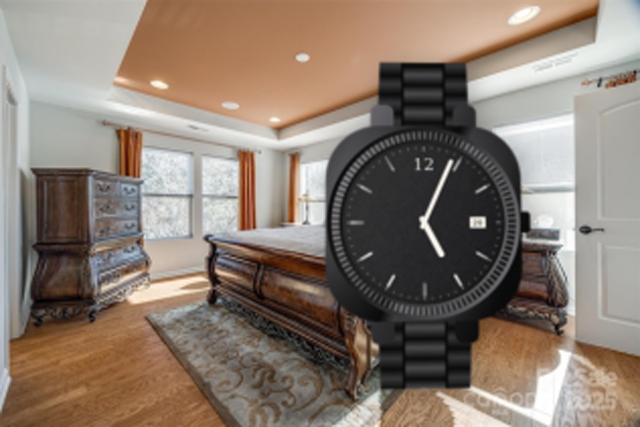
5:04
